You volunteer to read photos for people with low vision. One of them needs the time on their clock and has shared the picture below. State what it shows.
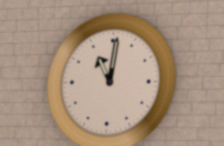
11:01
